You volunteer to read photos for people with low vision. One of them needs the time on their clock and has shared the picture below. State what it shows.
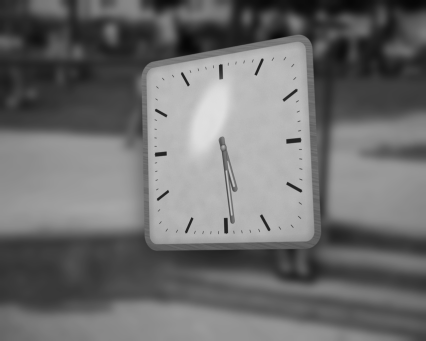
5:29
